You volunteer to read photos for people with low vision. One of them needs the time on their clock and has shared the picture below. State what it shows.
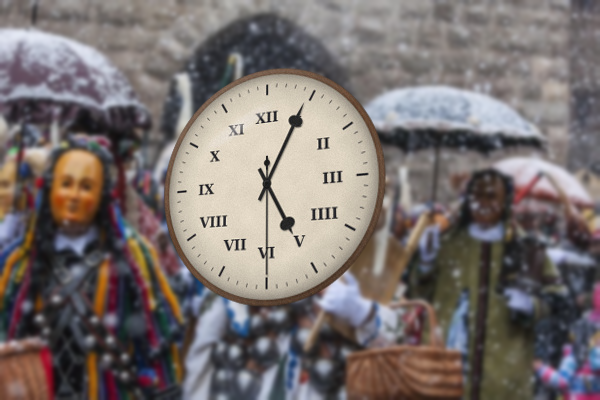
5:04:30
